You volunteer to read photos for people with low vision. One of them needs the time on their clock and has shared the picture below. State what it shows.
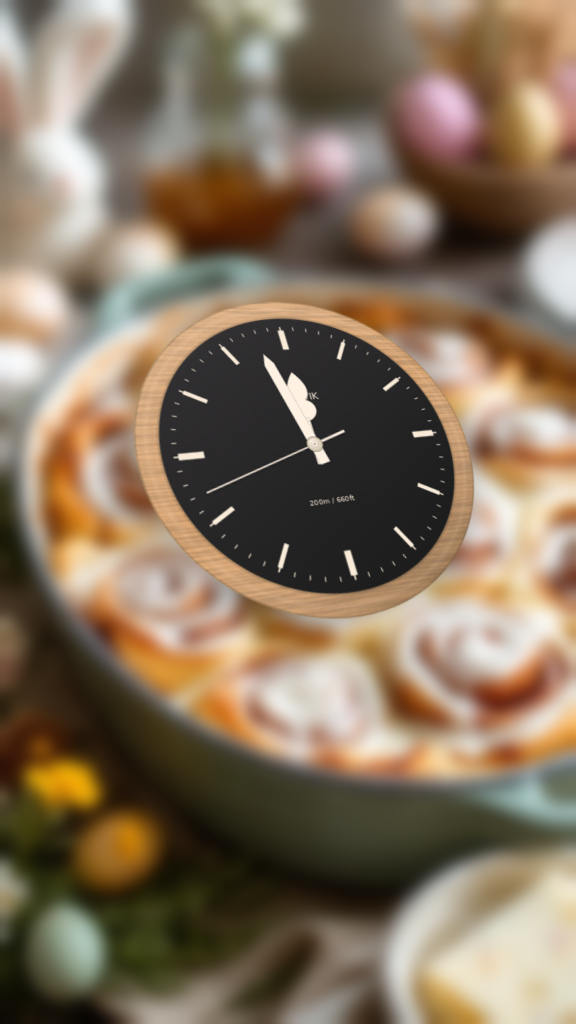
11:57:42
